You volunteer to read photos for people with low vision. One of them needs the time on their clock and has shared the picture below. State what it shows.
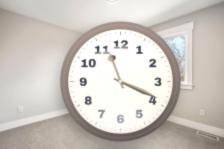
11:19
